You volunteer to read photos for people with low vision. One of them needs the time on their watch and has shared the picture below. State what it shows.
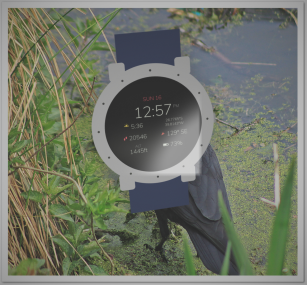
12:57
